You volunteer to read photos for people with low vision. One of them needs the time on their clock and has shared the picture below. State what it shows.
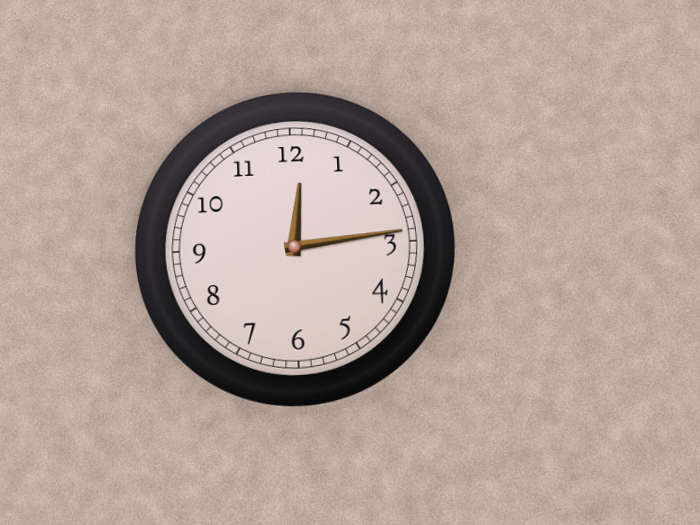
12:14
